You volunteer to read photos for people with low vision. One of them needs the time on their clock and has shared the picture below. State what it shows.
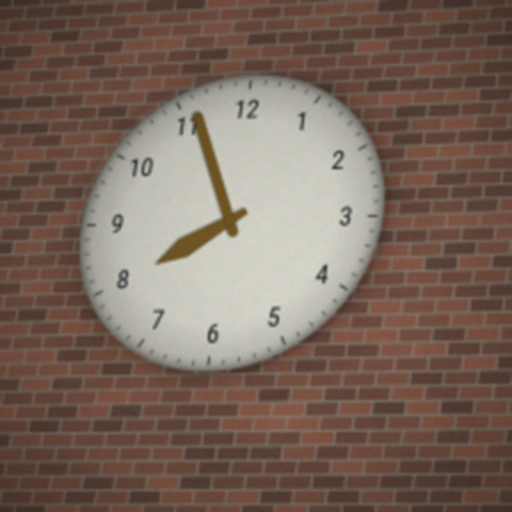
7:56
